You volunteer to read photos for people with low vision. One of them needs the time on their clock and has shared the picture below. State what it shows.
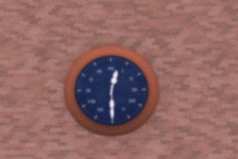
12:30
